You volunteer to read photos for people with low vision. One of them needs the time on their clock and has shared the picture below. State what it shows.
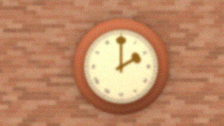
2:00
